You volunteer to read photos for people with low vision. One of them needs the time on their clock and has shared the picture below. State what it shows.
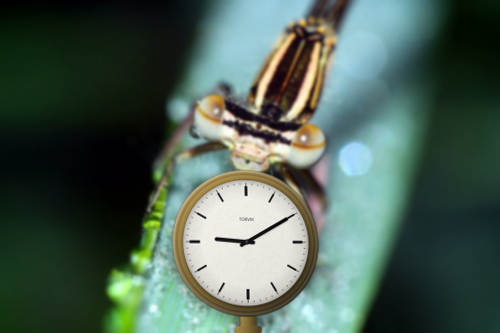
9:10
